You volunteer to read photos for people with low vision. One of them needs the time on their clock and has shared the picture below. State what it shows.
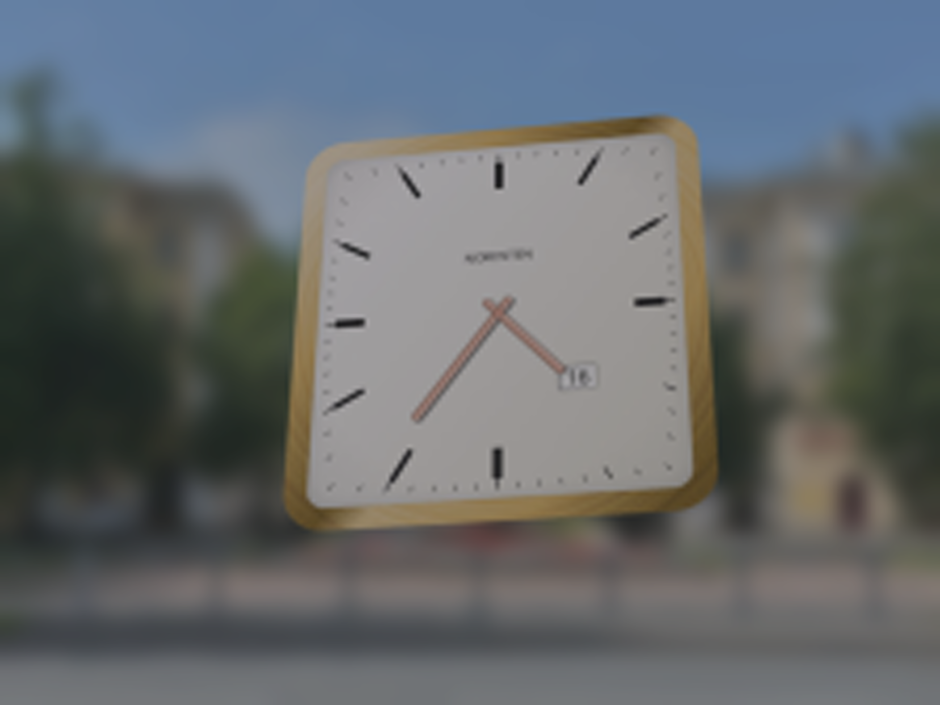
4:36
